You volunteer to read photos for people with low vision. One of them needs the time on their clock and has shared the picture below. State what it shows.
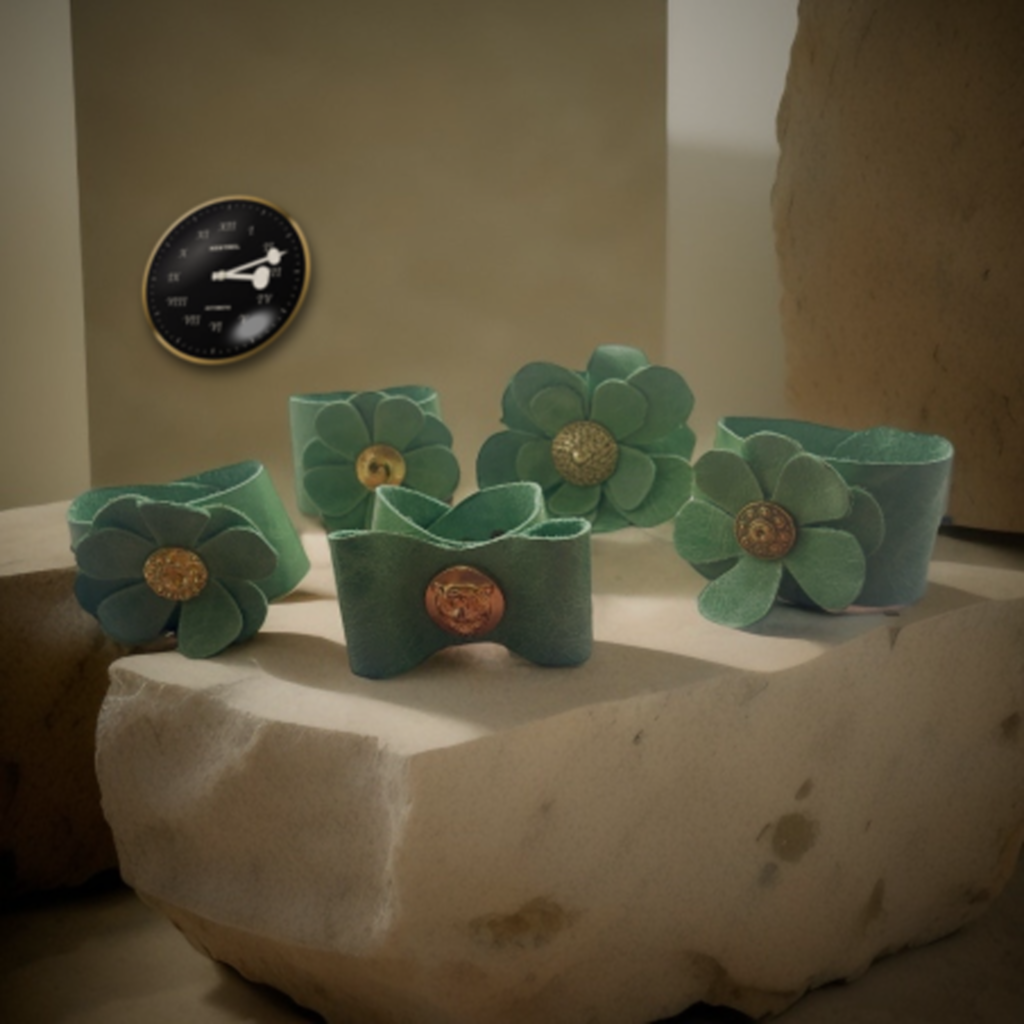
3:12
